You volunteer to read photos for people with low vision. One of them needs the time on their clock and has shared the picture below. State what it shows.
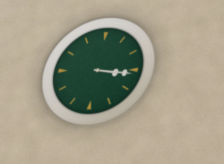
3:16
